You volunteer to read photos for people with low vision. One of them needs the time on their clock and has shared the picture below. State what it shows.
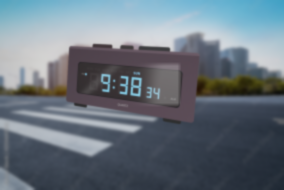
9:38
